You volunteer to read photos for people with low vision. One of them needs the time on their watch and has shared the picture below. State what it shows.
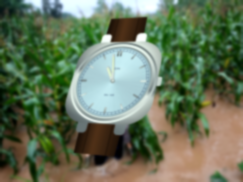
10:58
